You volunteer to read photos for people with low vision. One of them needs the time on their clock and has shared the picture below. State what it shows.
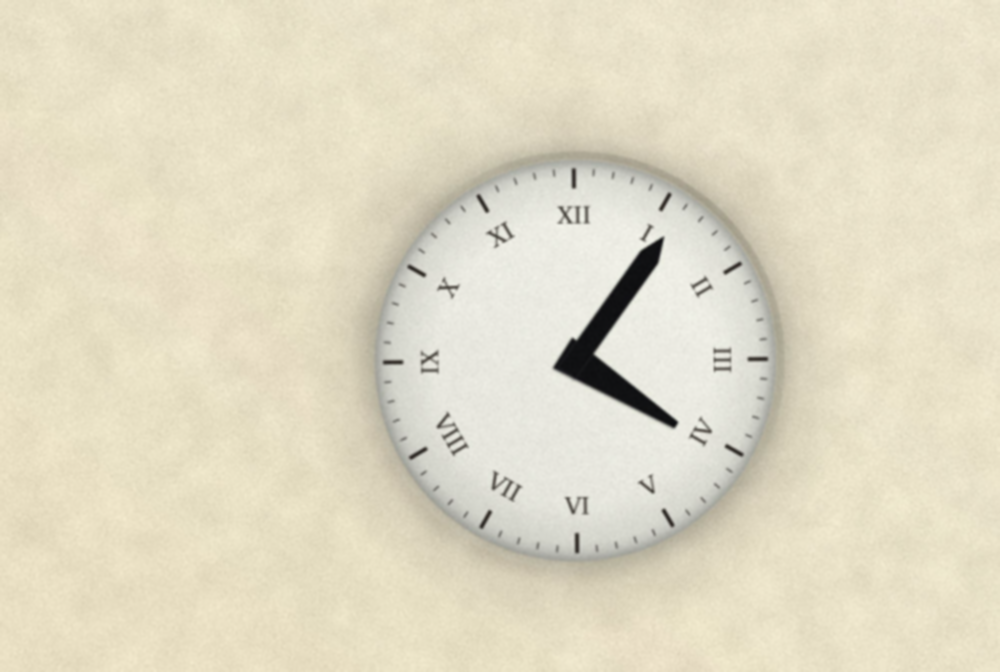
4:06
